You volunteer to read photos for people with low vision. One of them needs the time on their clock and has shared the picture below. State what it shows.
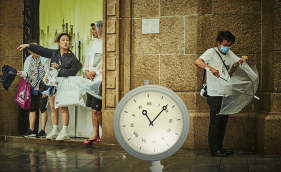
11:08
